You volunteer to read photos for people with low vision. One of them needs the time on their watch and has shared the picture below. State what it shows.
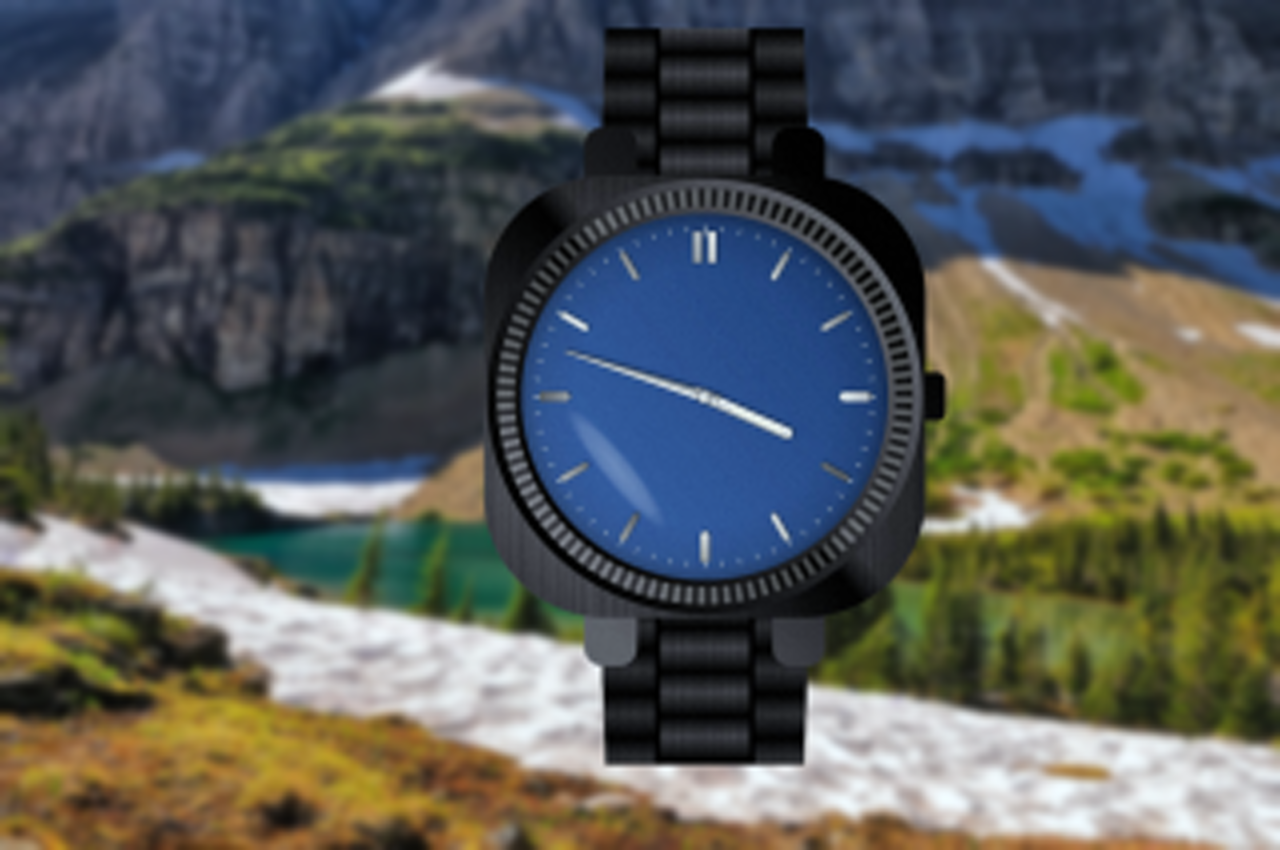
3:48
